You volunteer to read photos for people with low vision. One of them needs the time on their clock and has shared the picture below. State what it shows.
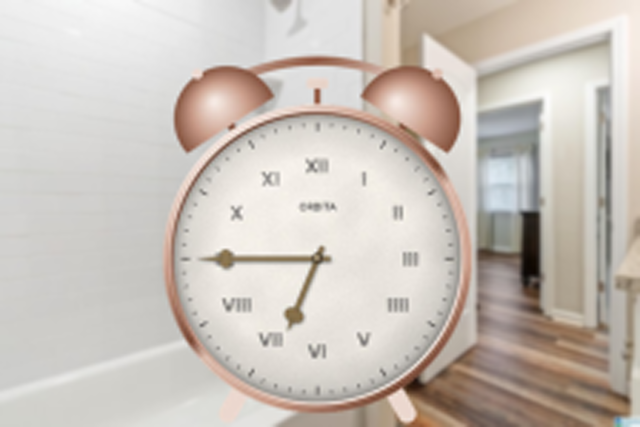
6:45
